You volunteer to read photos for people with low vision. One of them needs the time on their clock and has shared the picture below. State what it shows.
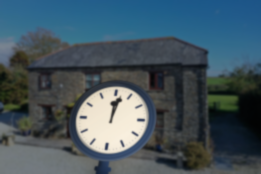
12:02
